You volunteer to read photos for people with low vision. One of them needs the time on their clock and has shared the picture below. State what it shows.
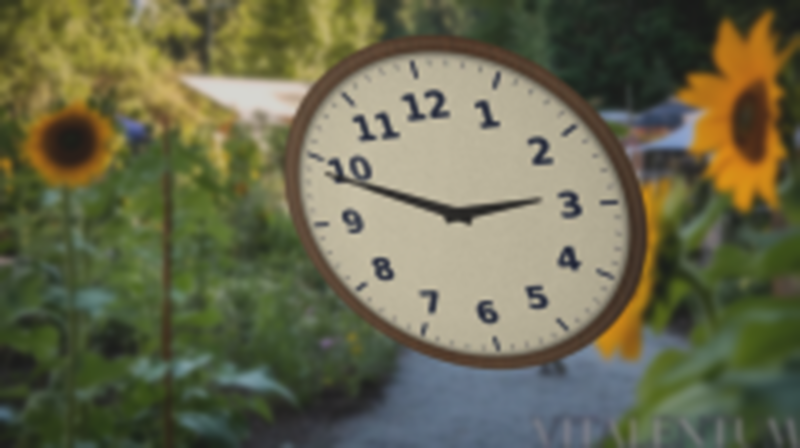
2:49
